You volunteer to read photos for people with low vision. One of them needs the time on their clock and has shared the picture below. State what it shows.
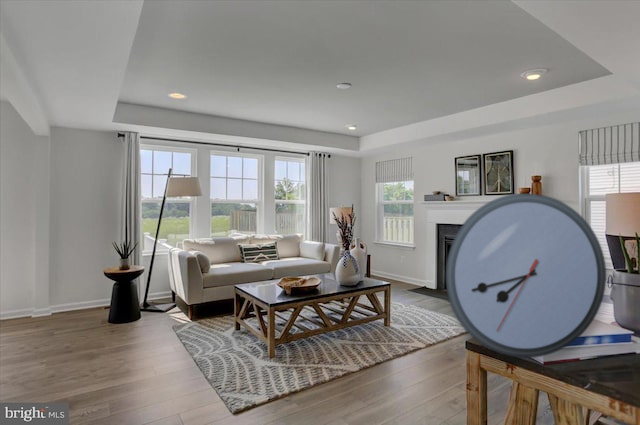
7:42:35
